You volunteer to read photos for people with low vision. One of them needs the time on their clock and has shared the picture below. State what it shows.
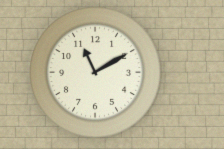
11:10
